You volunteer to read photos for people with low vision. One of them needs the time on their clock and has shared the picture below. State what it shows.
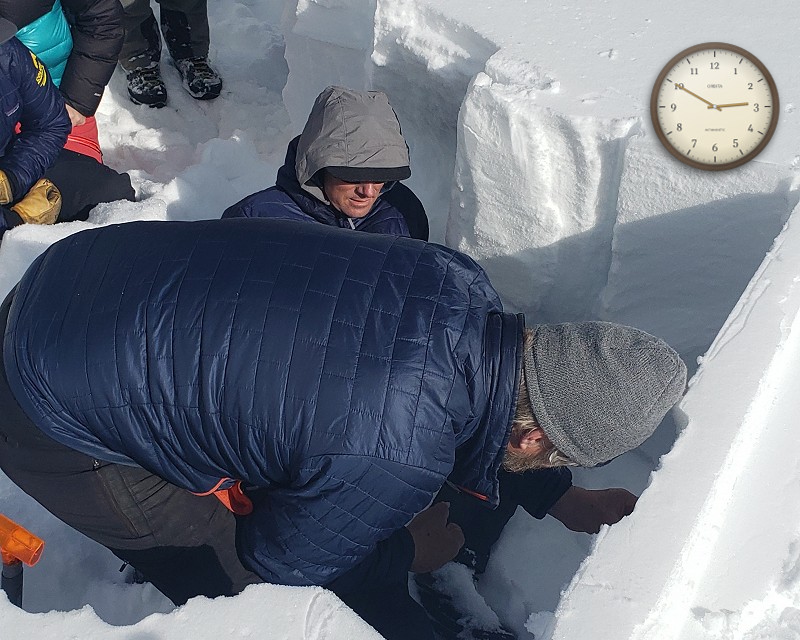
2:50
